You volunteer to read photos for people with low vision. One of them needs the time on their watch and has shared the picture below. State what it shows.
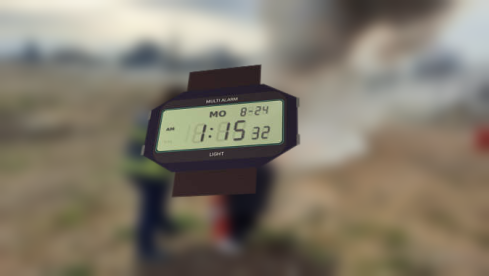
1:15:32
